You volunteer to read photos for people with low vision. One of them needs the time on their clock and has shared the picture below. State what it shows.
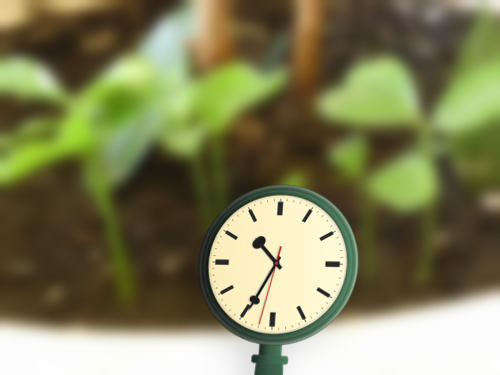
10:34:32
